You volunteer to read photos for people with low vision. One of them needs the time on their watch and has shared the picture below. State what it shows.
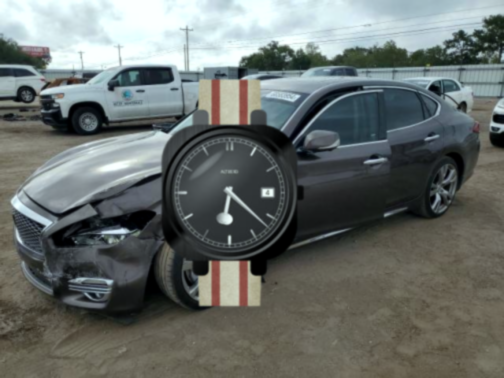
6:22
